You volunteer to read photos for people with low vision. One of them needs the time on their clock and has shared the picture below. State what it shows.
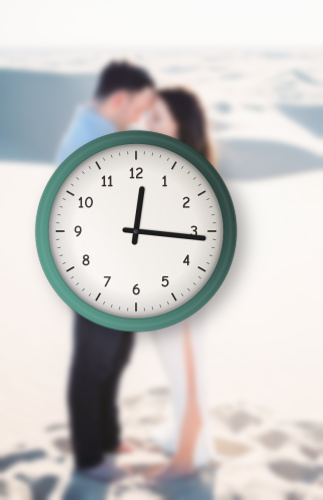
12:16
